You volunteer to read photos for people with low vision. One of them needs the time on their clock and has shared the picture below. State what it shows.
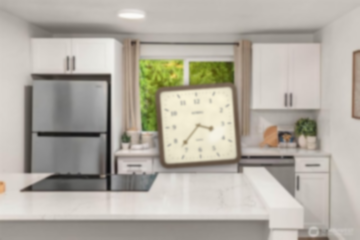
3:37
